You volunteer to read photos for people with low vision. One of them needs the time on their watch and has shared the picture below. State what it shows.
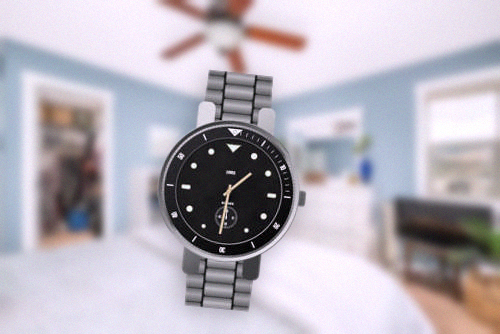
1:31
